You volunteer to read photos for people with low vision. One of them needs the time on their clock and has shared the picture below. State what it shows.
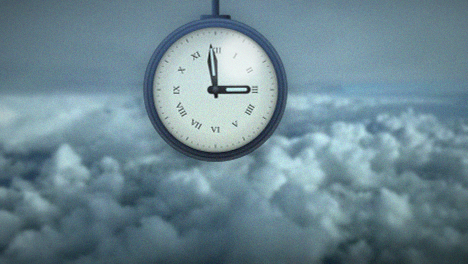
2:59
